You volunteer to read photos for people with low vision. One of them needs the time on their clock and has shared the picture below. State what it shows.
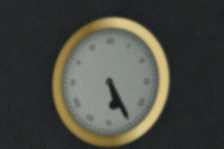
5:25
